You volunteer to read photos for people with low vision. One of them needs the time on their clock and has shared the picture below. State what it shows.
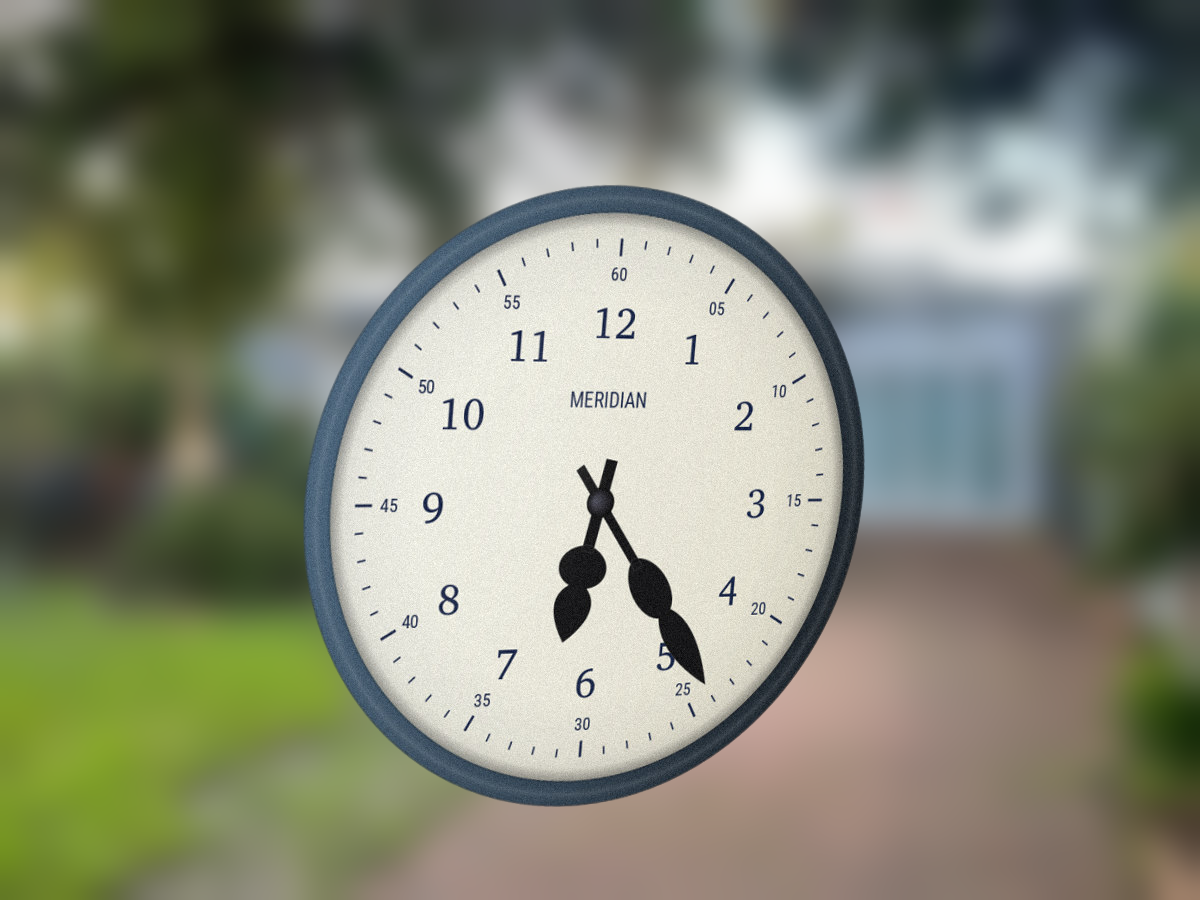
6:24
